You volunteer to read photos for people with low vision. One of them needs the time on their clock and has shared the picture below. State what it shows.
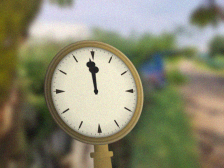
11:59
